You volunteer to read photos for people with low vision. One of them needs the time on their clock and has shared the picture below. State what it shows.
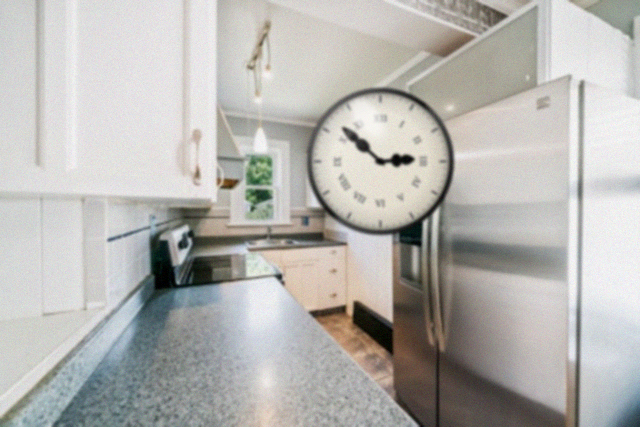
2:52
